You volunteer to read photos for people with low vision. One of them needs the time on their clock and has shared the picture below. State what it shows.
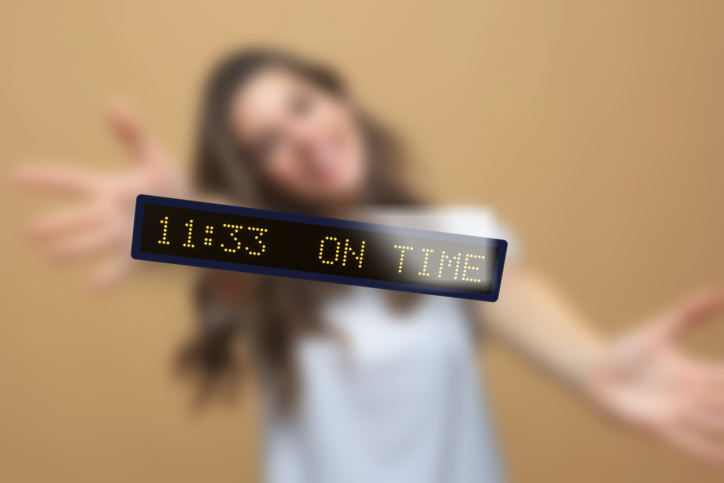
11:33
